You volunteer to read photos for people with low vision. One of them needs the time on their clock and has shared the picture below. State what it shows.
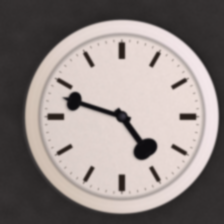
4:48
